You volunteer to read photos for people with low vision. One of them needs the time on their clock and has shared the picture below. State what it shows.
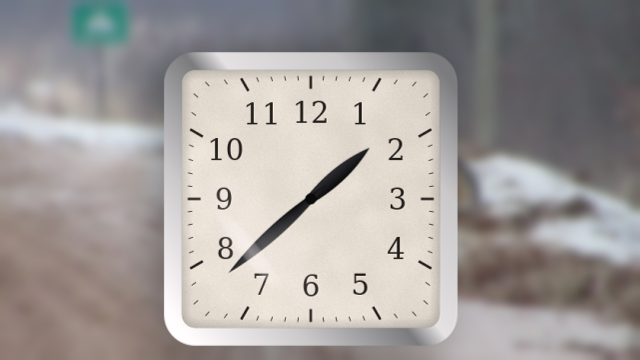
1:38
